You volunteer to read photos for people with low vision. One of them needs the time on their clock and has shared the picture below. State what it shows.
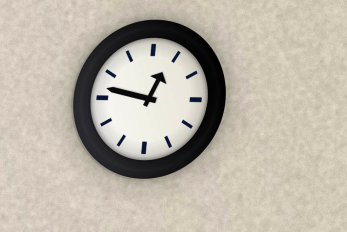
12:47
